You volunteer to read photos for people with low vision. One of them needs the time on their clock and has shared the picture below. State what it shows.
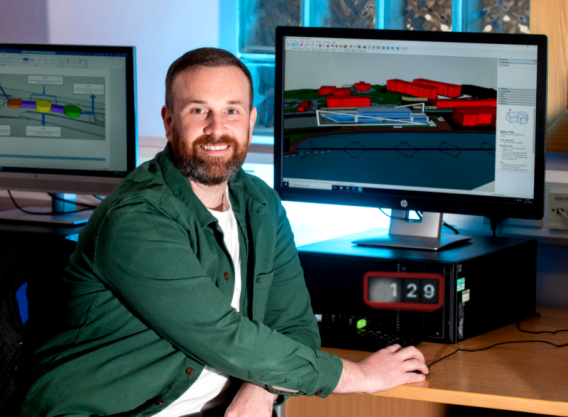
1:29
